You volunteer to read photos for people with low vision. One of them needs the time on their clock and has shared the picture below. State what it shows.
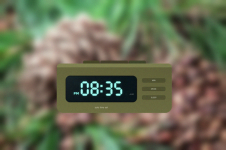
8:35
